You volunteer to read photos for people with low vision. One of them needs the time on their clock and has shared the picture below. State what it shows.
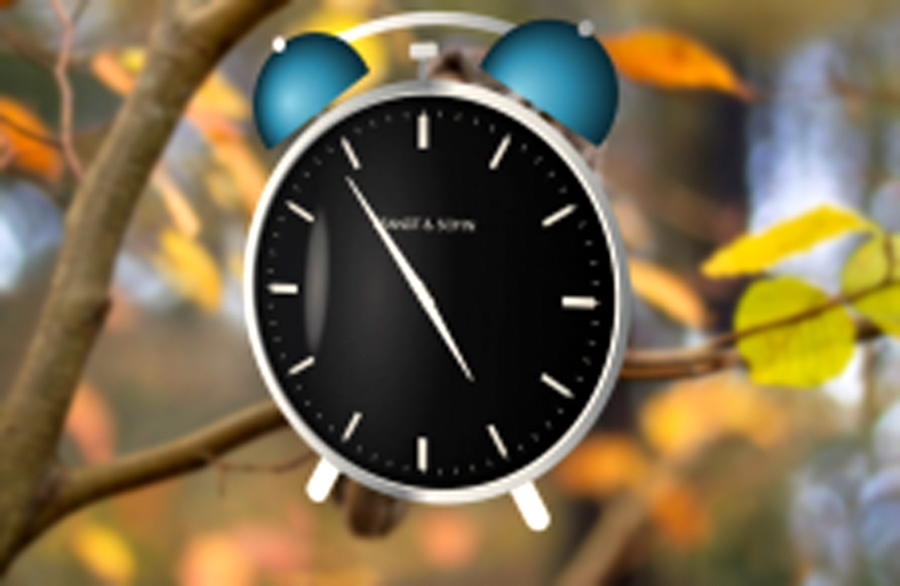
4:54
